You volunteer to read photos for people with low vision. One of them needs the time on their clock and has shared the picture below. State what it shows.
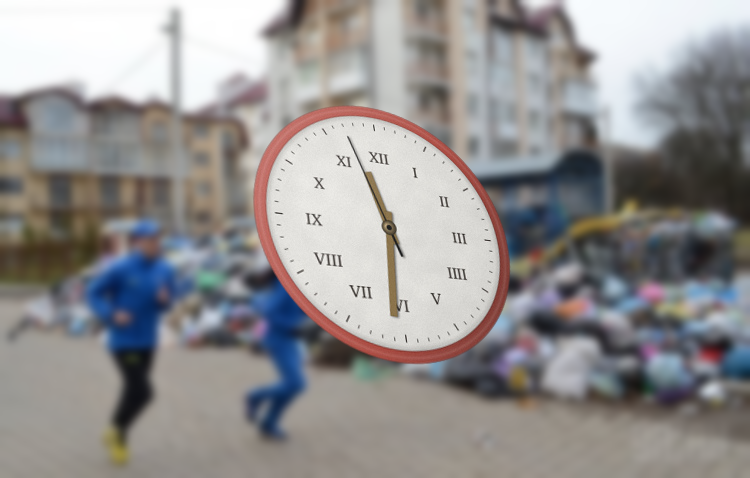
11:30:57
